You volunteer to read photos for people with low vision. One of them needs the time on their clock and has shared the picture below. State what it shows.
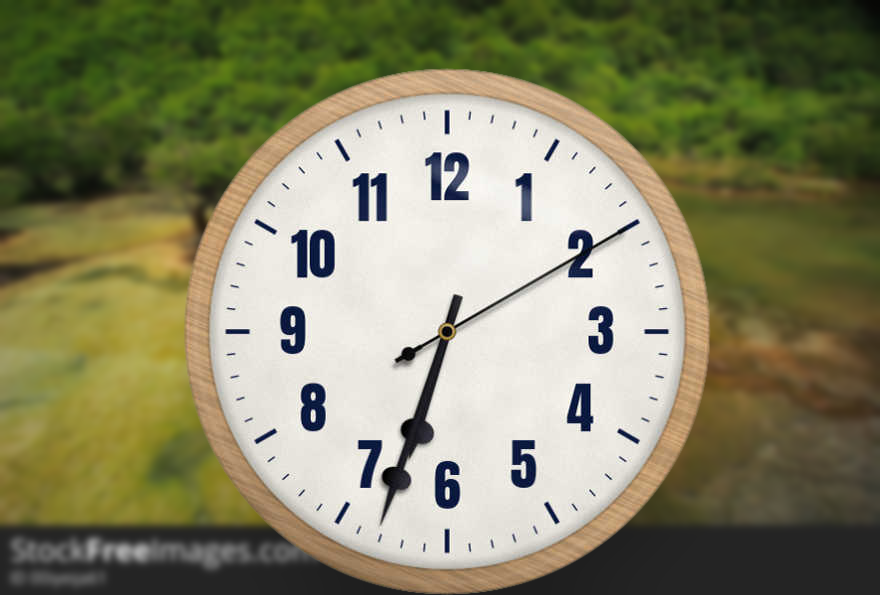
6:33:10
